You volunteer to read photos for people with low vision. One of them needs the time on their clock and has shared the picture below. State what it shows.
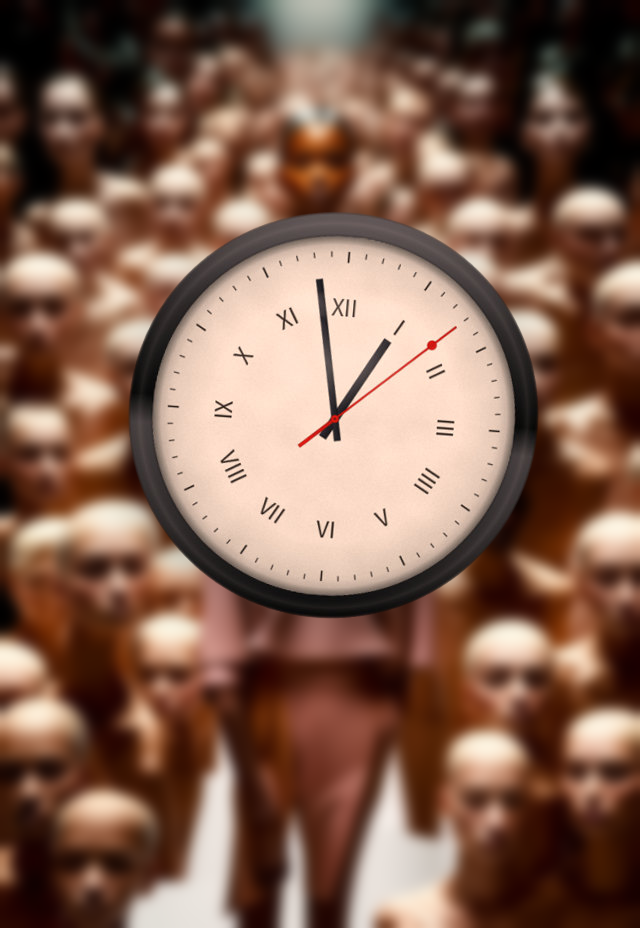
12:58:08
